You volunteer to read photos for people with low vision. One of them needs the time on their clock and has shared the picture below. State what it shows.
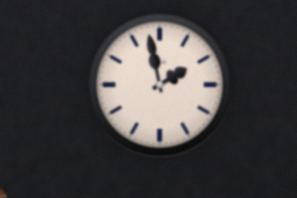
1:58
